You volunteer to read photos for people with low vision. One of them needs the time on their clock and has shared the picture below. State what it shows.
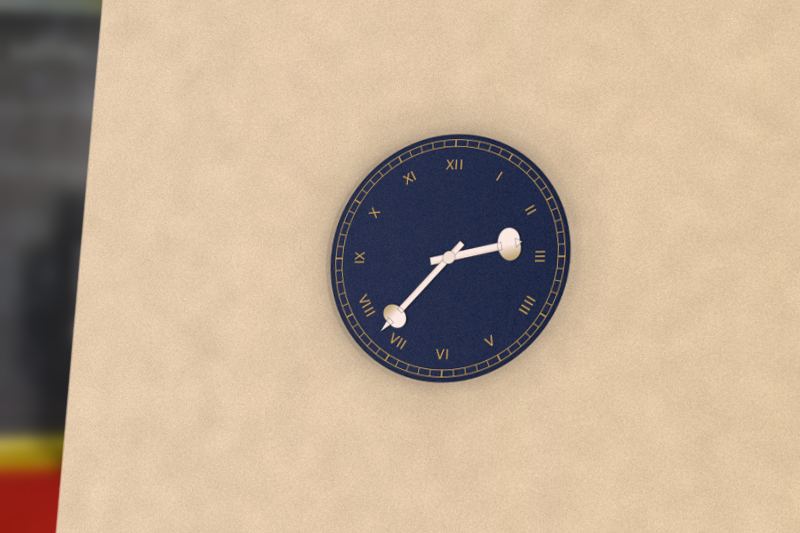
2:37
